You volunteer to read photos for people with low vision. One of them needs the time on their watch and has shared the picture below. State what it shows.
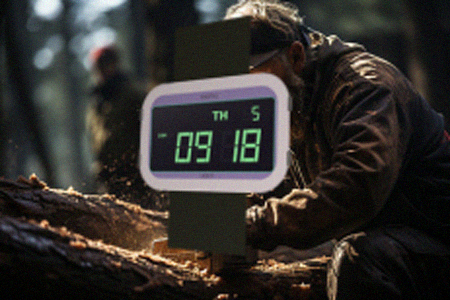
9:18
